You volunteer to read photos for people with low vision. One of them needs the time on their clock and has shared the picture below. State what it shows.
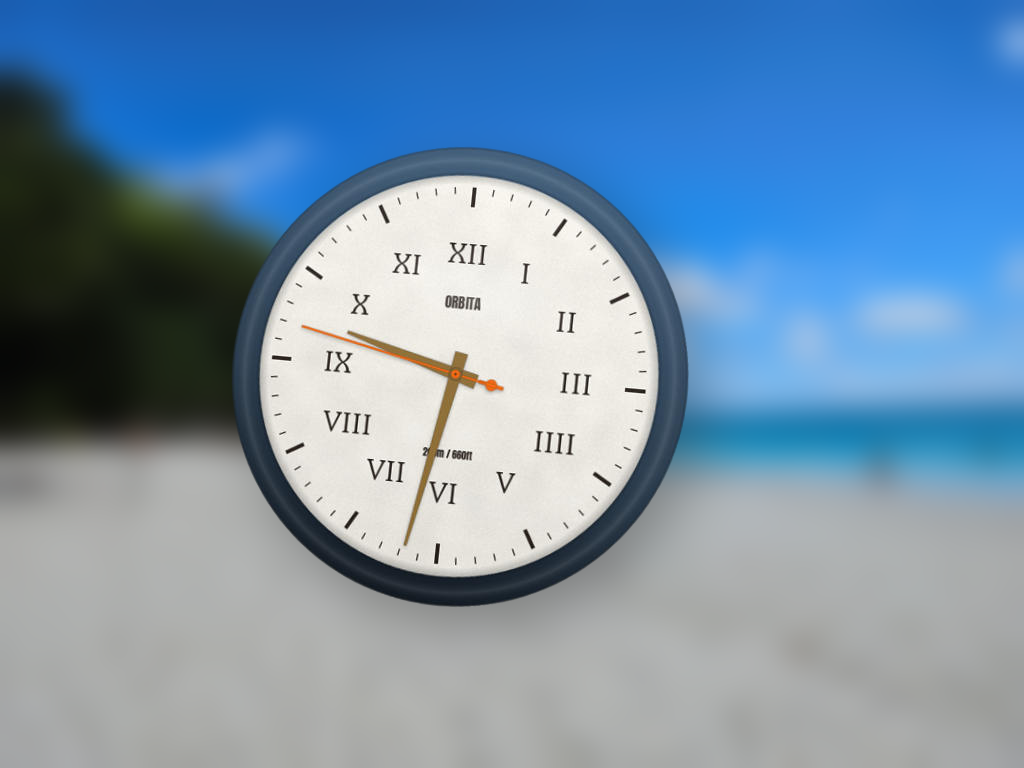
9:31:47
